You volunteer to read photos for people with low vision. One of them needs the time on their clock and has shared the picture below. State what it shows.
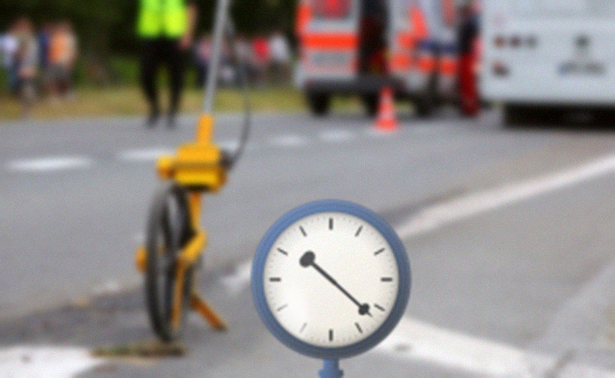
10:22
